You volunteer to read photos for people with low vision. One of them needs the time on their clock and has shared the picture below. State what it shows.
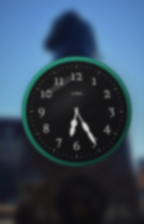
6:25
